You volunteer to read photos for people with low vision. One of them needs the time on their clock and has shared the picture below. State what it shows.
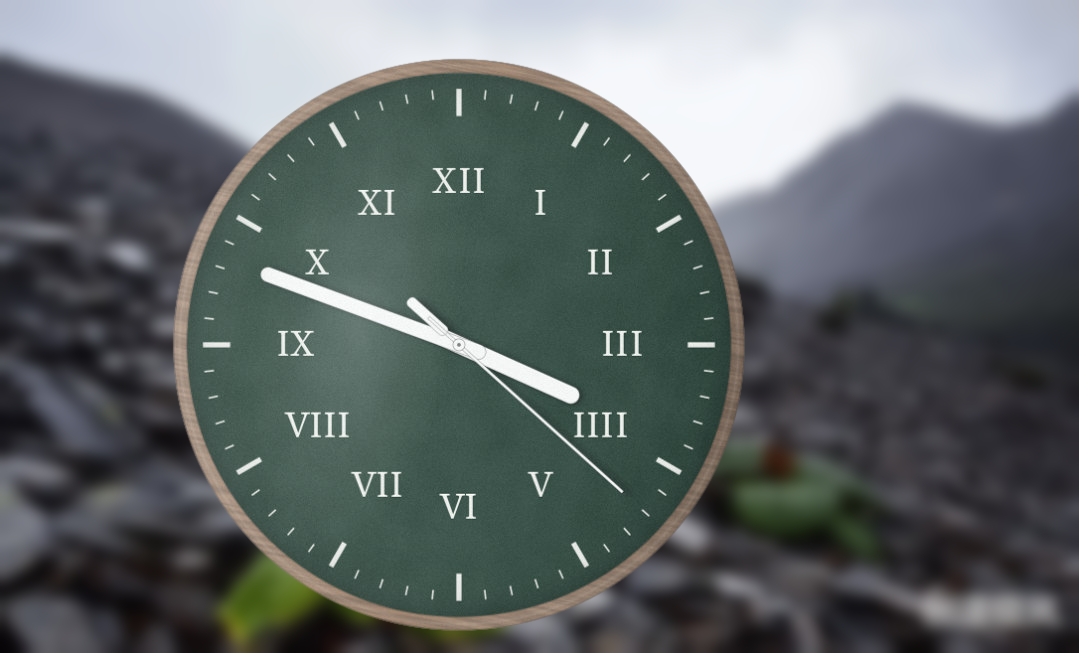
3:48:22
